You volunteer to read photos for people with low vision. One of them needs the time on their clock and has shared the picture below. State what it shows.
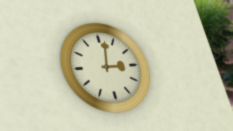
3:02
